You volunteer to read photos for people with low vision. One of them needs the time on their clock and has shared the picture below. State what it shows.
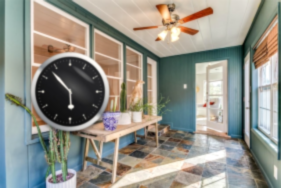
5:53
